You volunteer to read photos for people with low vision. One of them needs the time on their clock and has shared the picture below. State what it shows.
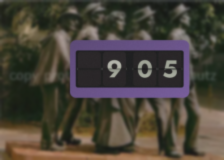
9:05
